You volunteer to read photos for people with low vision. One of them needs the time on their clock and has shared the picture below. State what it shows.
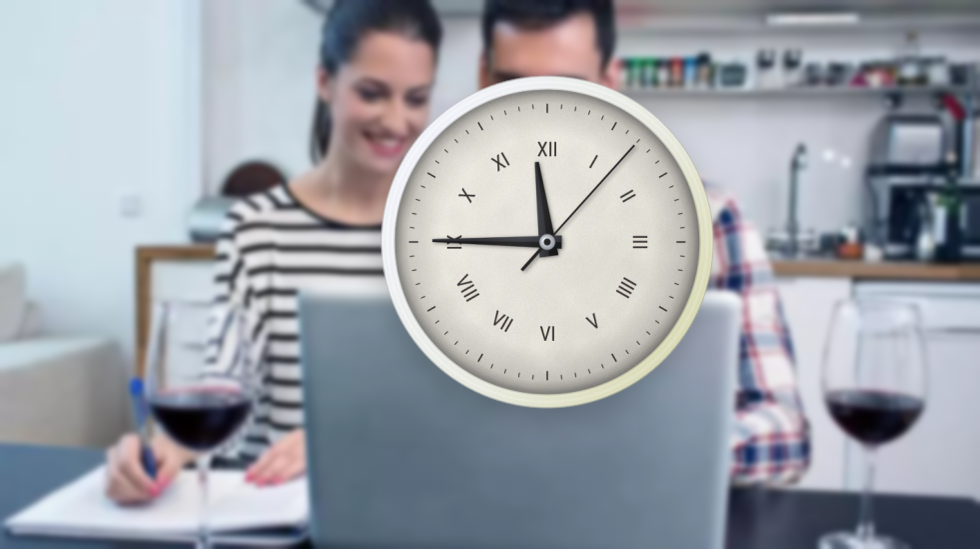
11:45:07
